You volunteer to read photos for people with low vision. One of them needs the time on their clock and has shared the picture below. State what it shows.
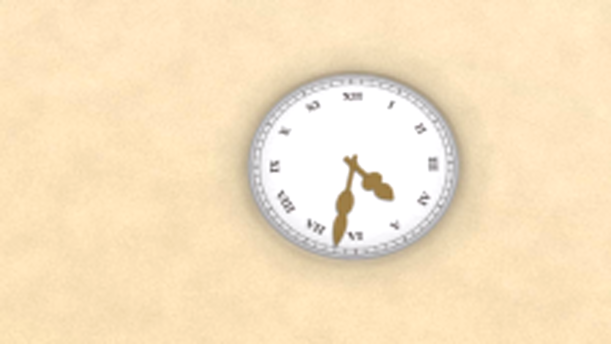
4:32
